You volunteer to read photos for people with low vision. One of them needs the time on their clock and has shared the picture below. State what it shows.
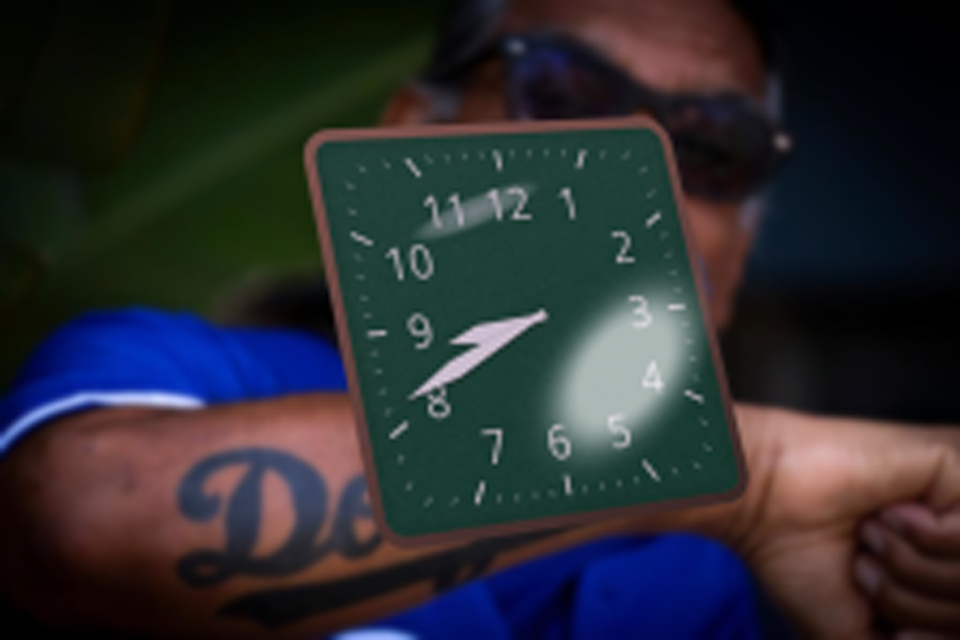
8:41
